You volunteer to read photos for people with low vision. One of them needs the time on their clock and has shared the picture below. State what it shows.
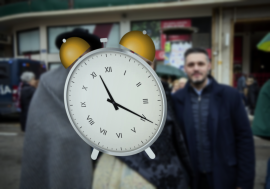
11:20
